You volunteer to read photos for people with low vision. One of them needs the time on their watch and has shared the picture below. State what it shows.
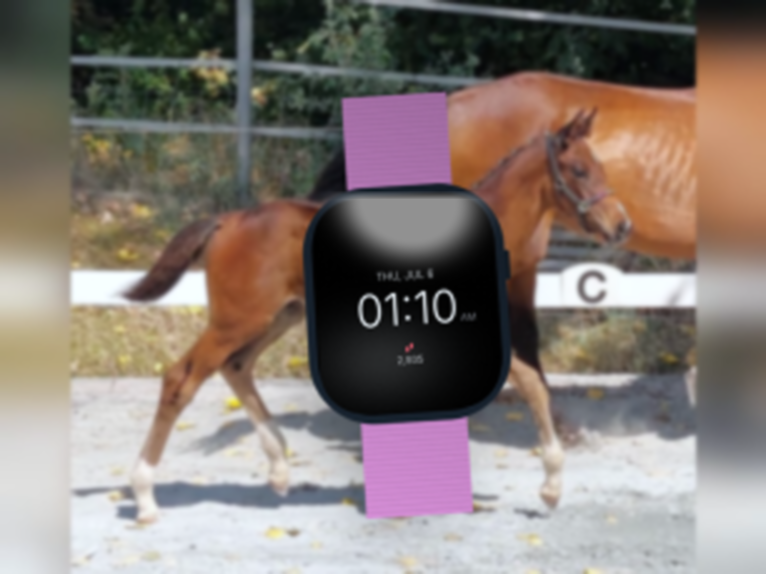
1:10
